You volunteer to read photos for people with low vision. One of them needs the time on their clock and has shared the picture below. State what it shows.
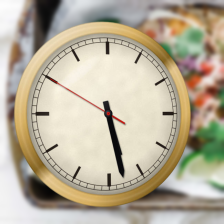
5:27:50
